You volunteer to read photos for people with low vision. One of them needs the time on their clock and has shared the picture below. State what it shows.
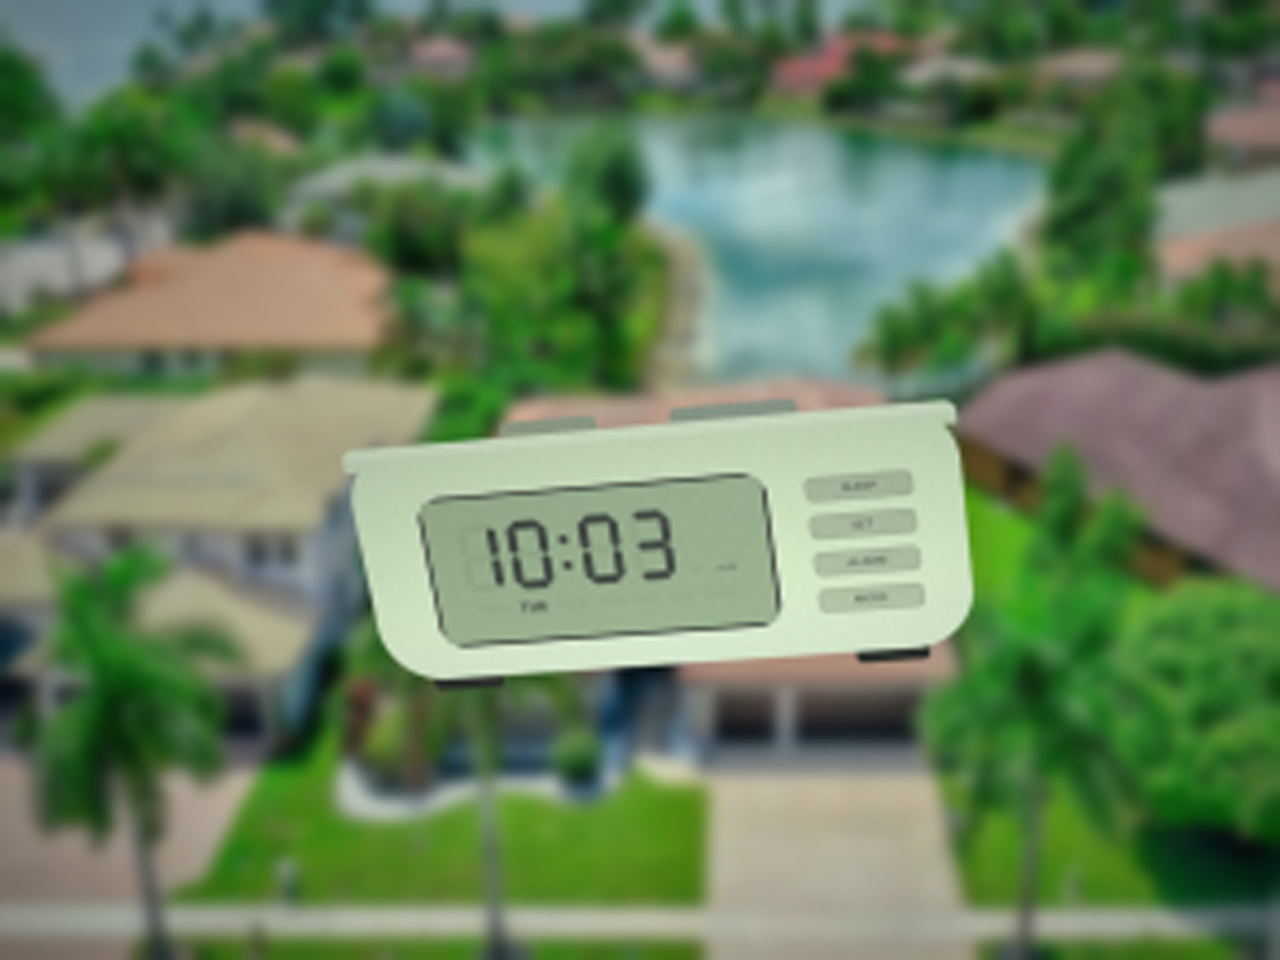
10:03
